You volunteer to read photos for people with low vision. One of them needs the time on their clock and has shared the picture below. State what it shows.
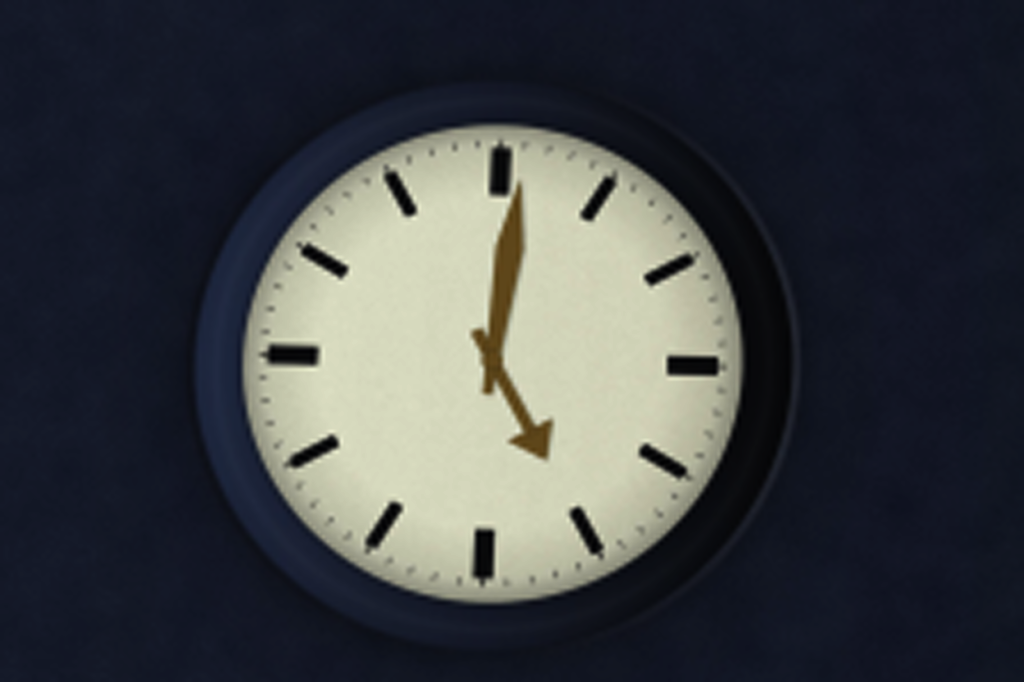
5:01
